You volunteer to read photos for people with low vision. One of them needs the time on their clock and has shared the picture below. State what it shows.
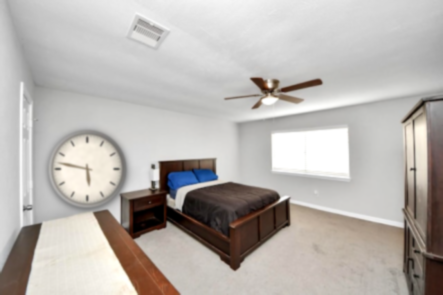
5:47
